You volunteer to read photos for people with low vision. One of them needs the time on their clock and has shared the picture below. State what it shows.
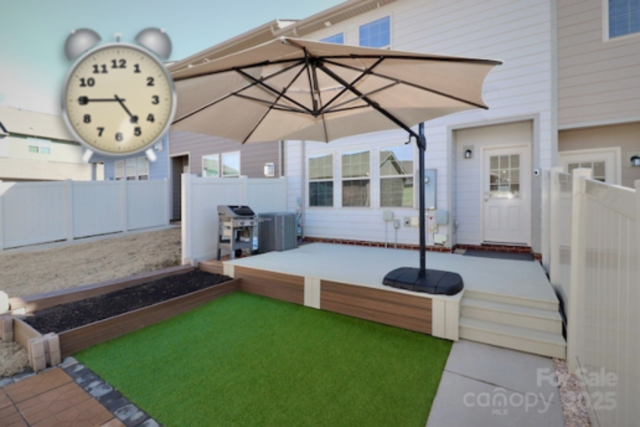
4:45
